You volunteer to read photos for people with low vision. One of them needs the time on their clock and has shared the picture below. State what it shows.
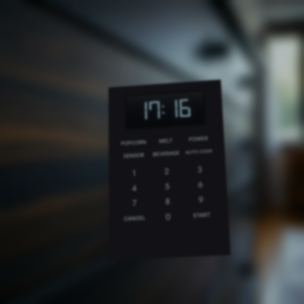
17:16
